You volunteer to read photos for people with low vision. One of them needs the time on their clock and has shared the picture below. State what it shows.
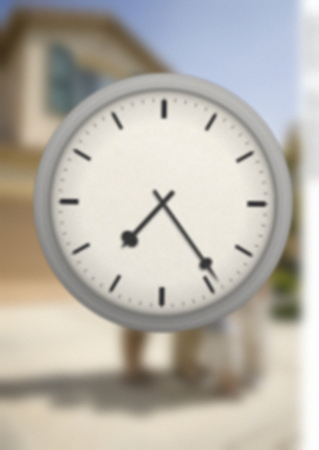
7:24
